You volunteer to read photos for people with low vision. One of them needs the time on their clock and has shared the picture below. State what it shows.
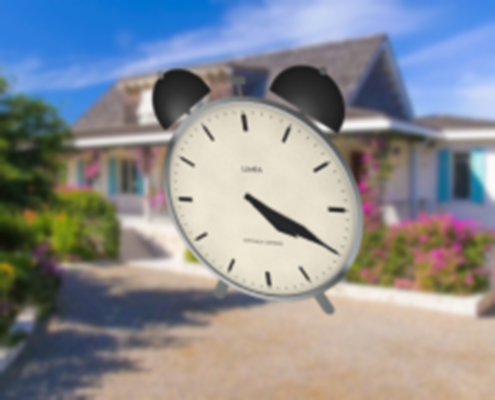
4:20
